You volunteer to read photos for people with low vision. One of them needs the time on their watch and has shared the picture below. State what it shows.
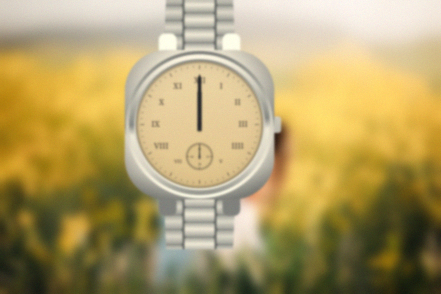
12:00
